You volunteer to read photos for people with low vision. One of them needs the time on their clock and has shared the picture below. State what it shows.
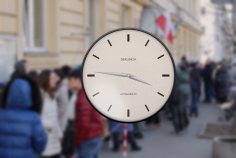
3:46
